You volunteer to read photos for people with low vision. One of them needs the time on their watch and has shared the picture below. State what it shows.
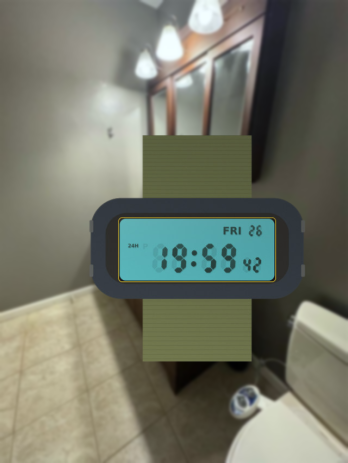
19:59:42
